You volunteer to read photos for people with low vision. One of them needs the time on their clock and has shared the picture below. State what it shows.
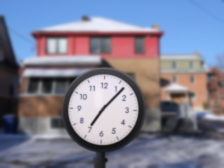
7:07
